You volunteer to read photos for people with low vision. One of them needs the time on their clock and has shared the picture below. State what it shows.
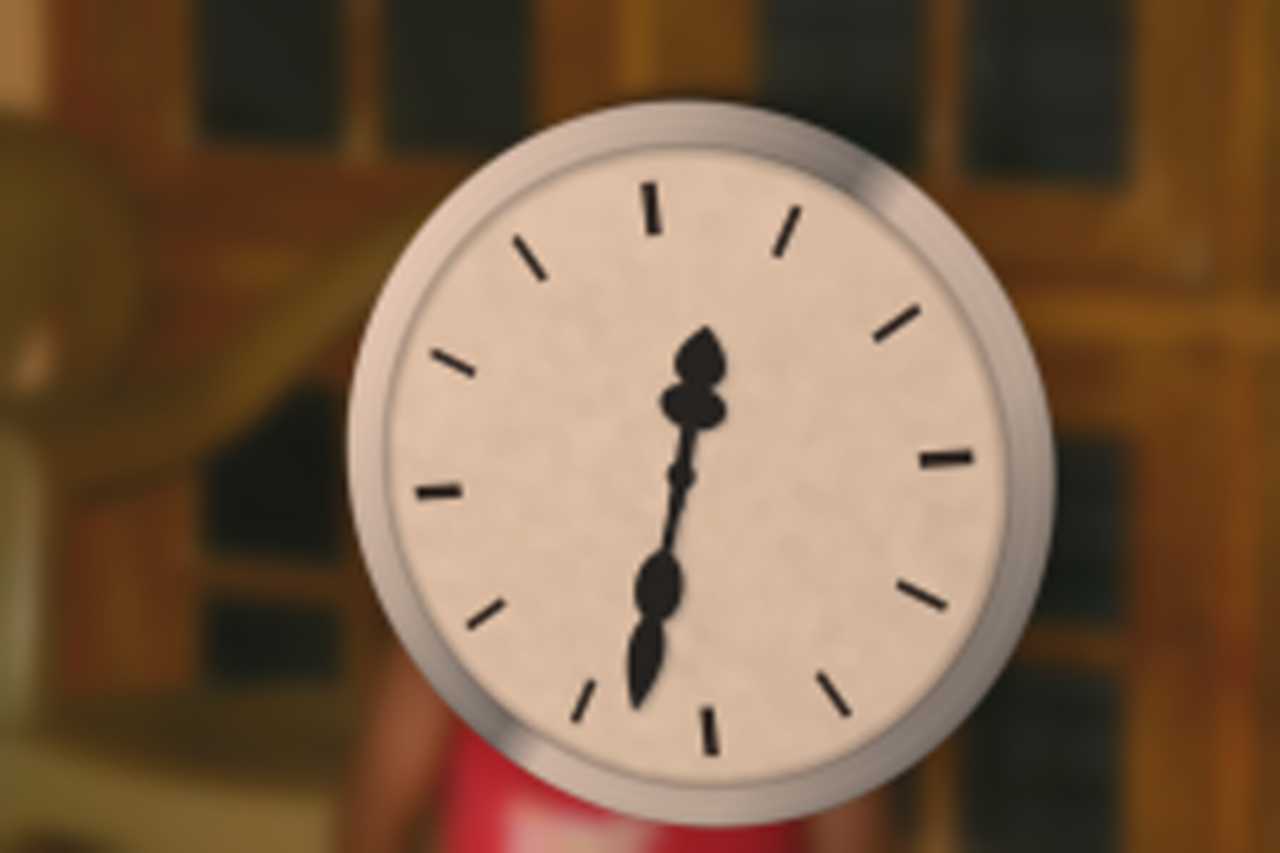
12:33
